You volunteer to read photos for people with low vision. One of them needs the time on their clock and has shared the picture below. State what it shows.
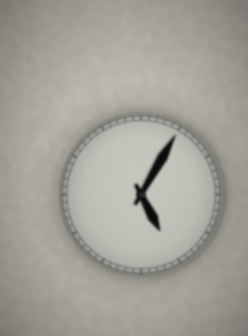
5:05
